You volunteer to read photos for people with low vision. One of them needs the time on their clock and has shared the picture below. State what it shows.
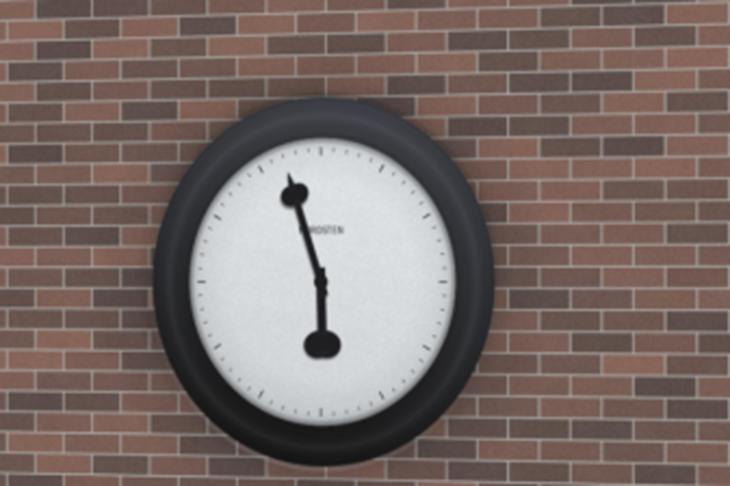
5:57
